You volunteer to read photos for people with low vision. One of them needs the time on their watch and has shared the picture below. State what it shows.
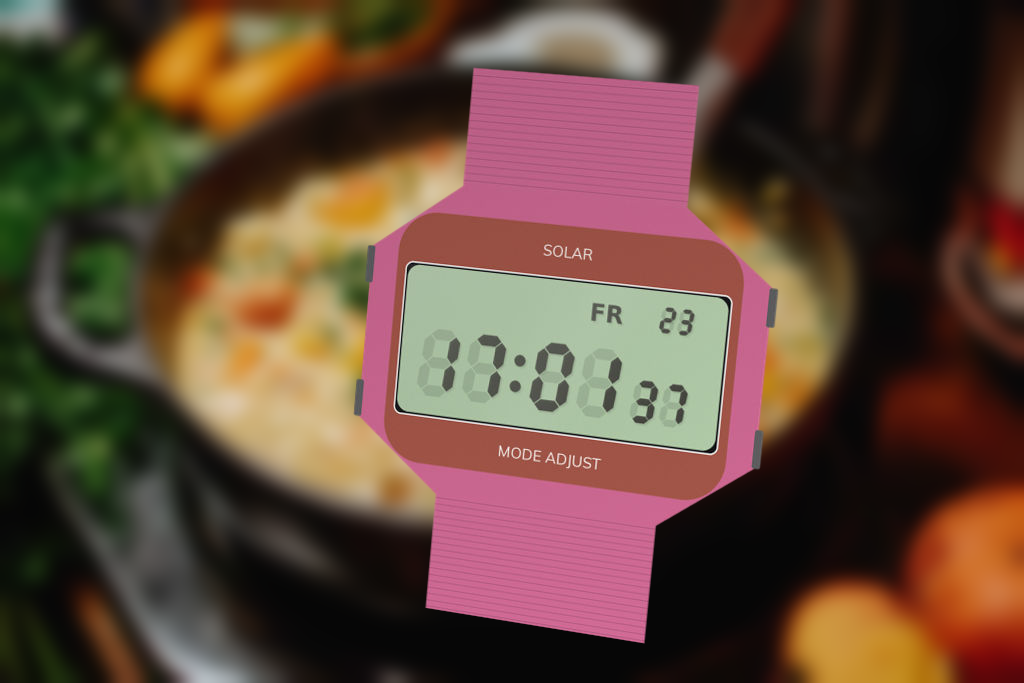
17:01:37
